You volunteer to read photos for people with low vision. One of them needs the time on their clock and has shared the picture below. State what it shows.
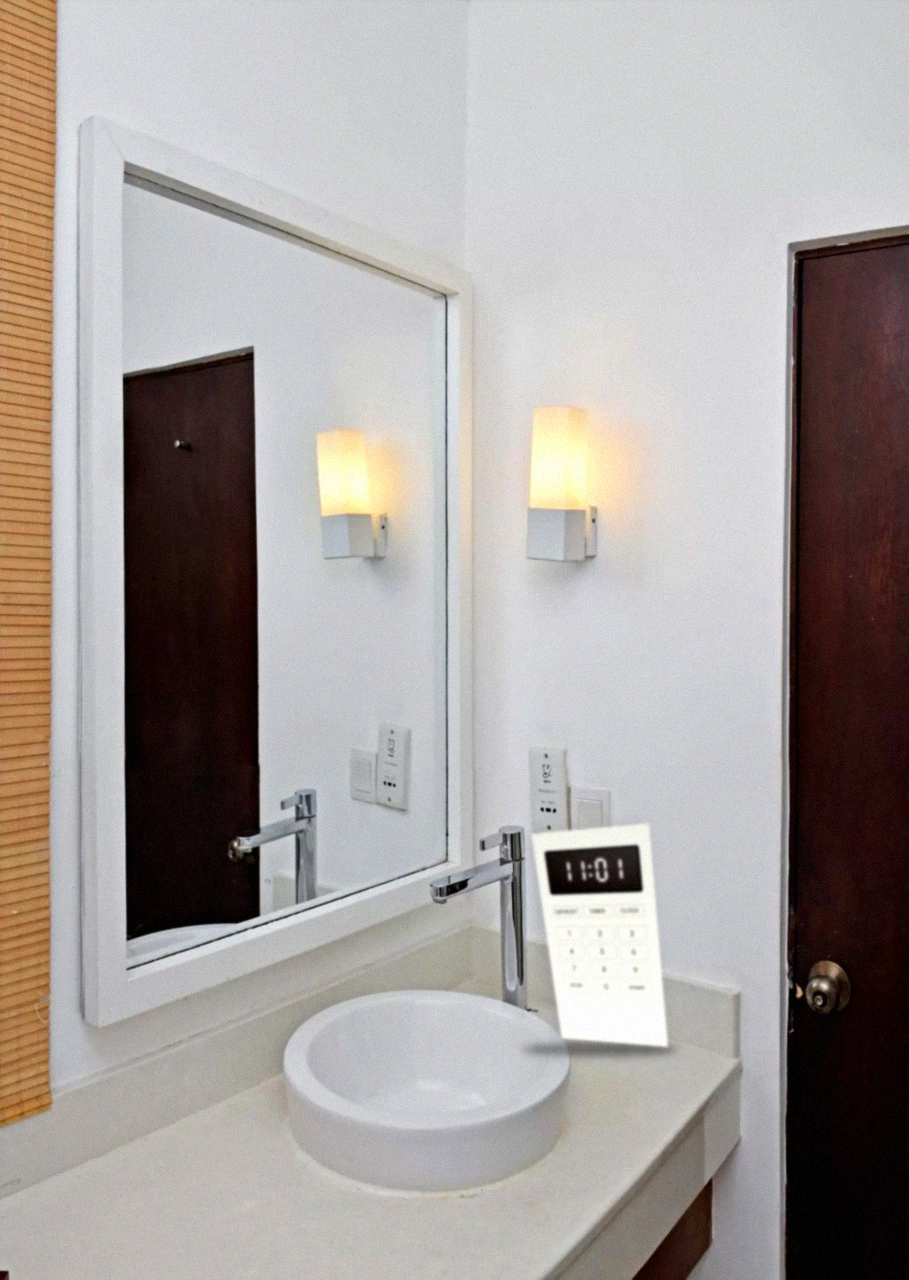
11:01
